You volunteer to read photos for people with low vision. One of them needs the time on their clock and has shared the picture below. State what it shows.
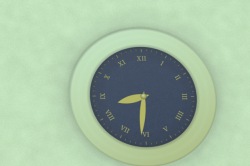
8:31
